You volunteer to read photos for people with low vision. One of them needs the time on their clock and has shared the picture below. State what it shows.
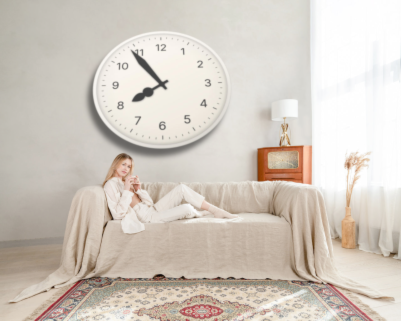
7:54
